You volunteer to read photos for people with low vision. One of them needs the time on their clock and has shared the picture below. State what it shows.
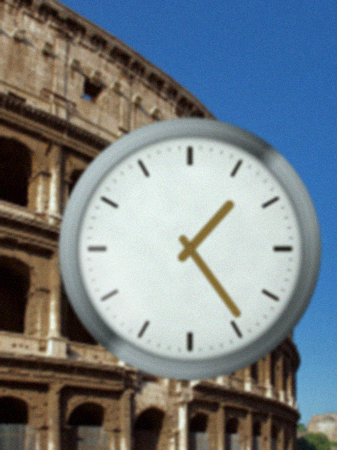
1:24
